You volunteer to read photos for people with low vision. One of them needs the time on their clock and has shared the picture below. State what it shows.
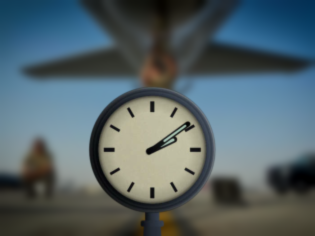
2:09
